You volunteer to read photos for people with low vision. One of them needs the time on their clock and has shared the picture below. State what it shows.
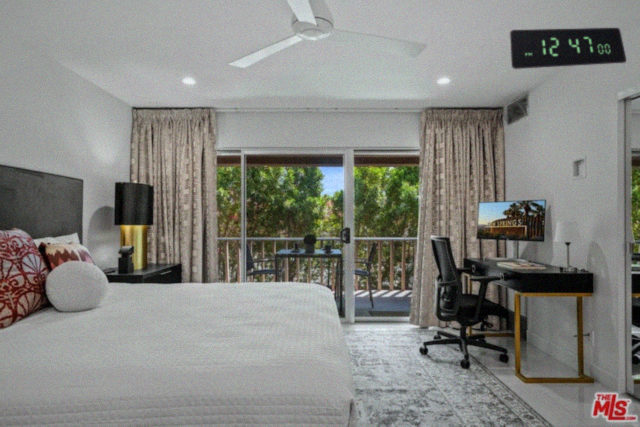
12:47:00
